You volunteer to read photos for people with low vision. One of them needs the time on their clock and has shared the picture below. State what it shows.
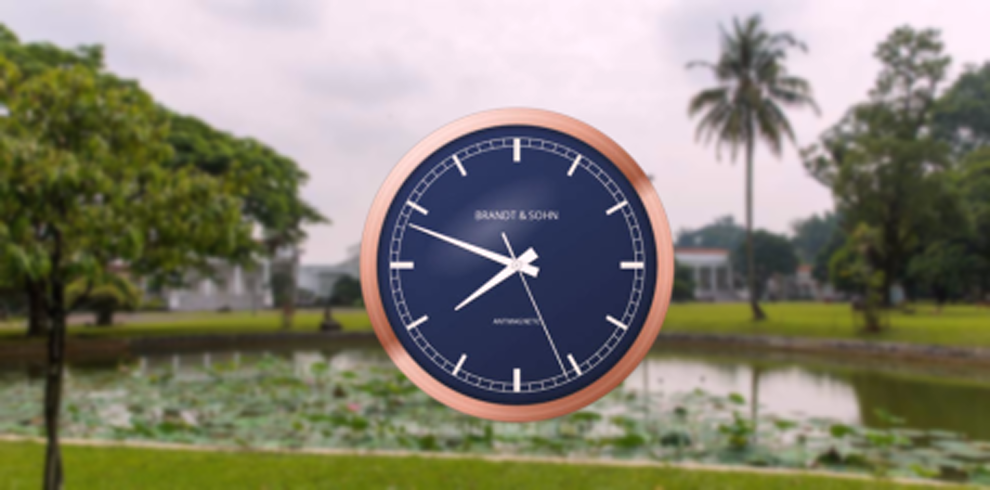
7:48:26
